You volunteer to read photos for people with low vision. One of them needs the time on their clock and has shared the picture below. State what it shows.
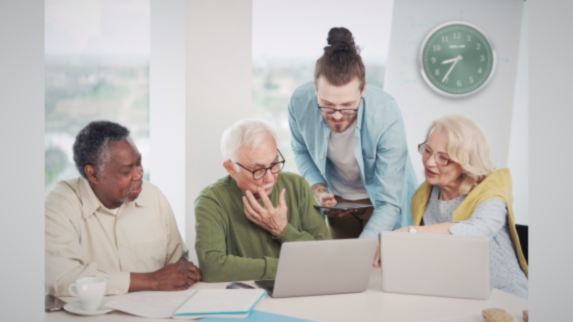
8:36
